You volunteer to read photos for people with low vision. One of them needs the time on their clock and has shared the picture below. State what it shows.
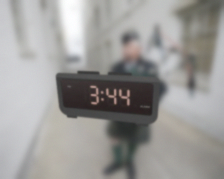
3:44
